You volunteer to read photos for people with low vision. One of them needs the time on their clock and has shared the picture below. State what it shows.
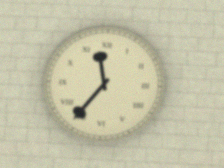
11:36
